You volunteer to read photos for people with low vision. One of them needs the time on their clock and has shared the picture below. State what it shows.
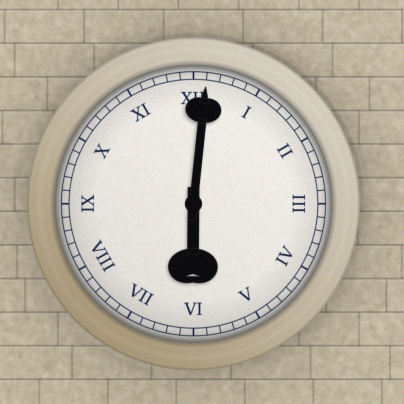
6:01
